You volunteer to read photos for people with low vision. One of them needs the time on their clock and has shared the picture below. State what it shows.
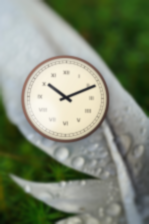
10:11
